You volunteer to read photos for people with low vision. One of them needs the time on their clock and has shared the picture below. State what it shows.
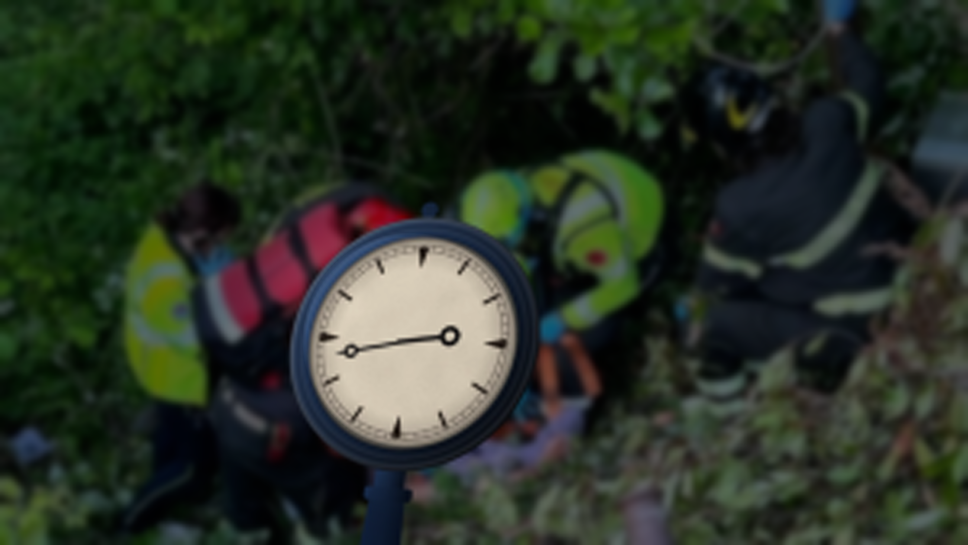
2:43
